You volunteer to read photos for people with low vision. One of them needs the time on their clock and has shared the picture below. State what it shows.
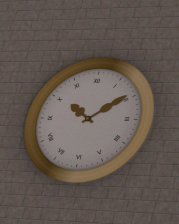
10:09
